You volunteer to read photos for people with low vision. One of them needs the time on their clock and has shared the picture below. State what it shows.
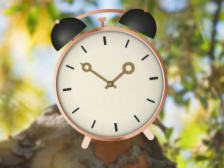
1:52
